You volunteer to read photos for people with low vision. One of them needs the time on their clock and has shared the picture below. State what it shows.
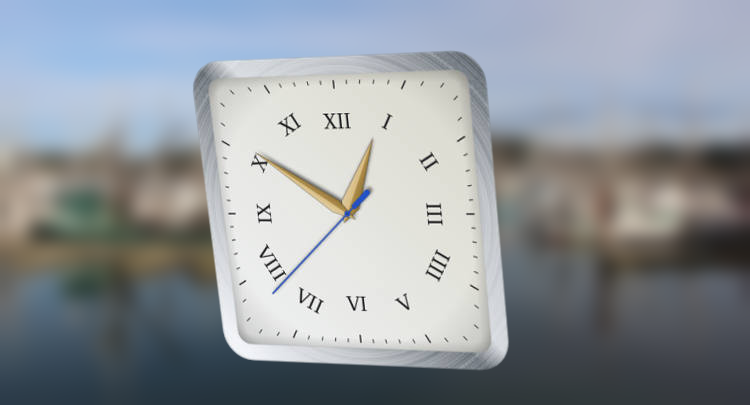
12:50:38
